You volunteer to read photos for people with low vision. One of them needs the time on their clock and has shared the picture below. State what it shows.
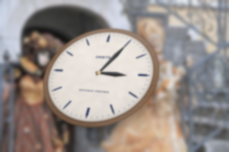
3:05
